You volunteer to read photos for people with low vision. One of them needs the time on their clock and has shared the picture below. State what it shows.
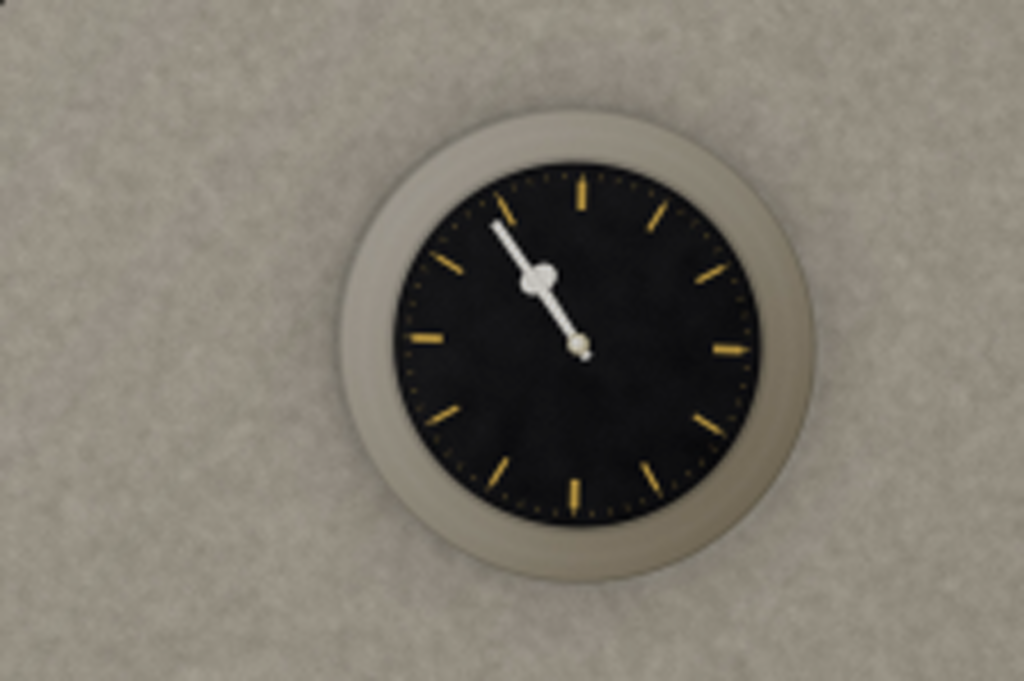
10:54
